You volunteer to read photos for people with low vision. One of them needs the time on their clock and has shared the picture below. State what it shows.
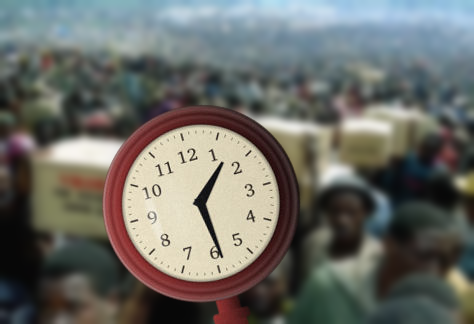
1:29
